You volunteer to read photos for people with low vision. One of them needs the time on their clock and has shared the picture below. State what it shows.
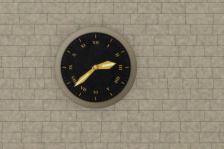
2:38
